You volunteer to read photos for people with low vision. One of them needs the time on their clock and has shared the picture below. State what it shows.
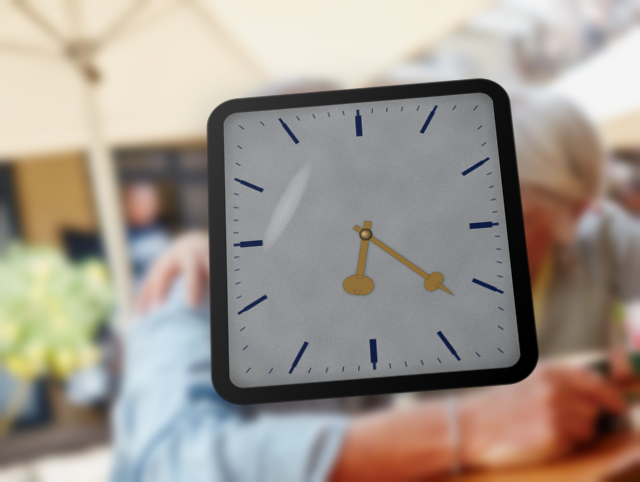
6:22
